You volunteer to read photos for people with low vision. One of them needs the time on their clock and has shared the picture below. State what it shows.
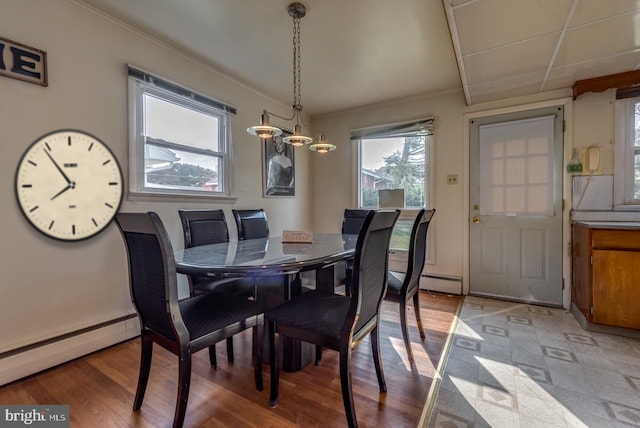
7:54
